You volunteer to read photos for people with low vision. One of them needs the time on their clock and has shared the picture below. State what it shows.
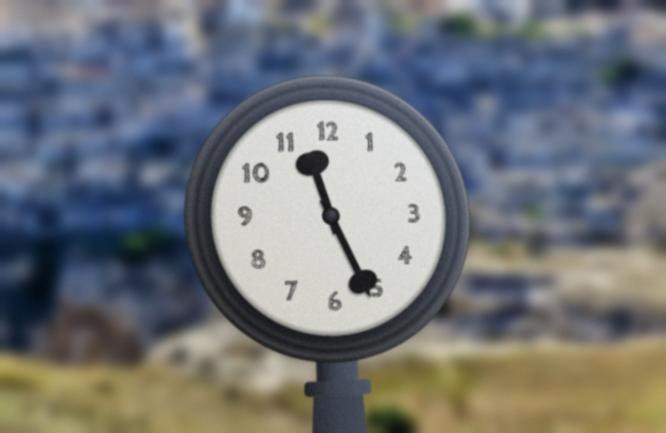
11:26
